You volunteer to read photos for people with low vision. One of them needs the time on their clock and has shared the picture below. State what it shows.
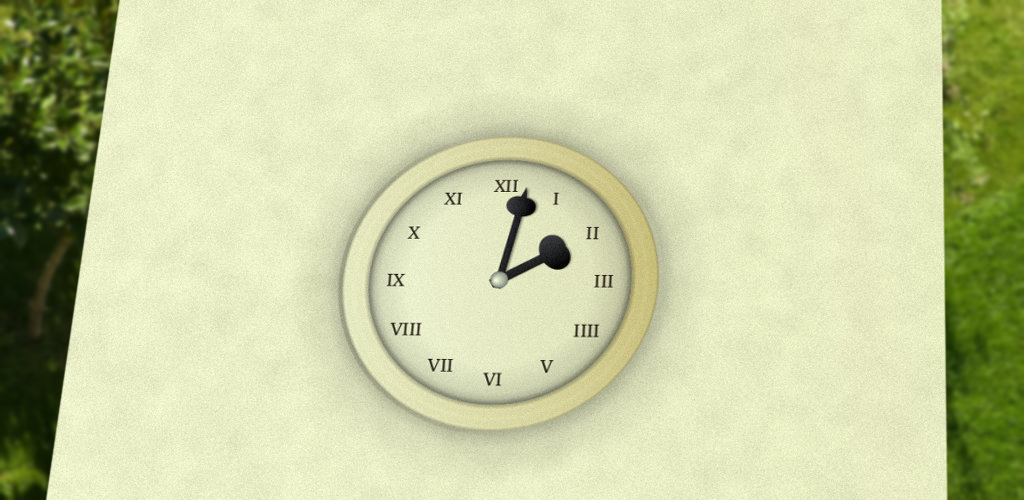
2:02
